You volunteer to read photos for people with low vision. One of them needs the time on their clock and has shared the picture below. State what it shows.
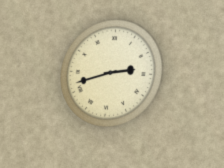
2:42
